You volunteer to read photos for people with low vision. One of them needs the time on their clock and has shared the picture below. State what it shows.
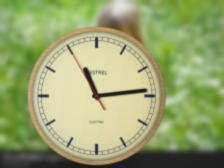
11:13:55
